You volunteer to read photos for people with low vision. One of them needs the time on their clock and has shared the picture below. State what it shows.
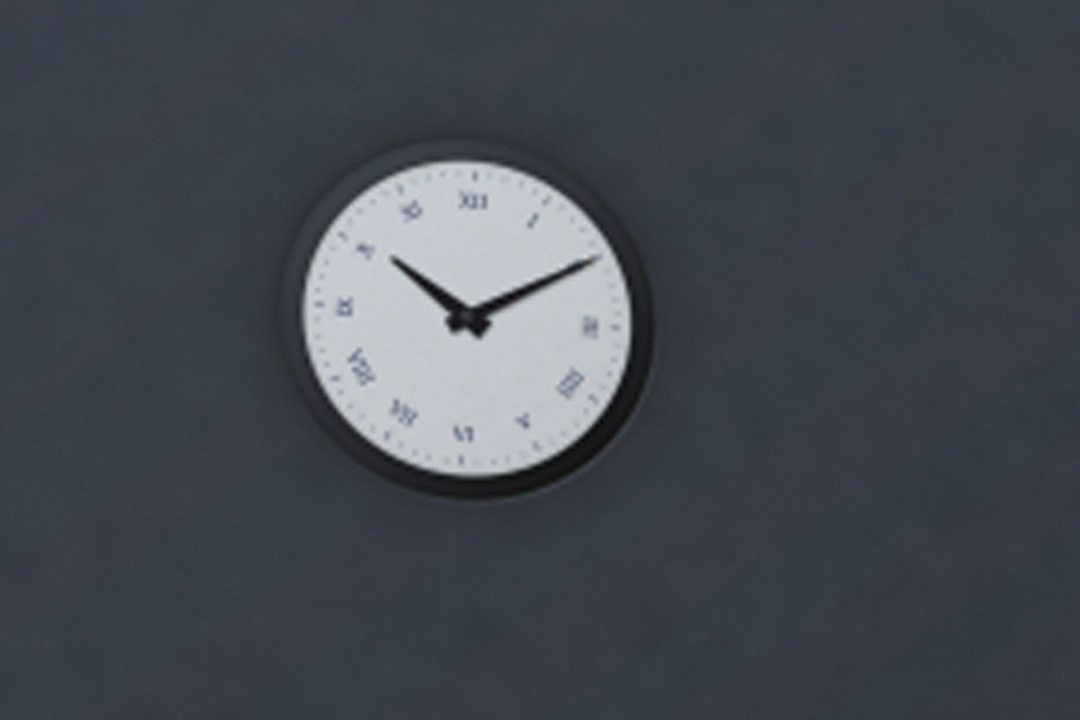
10:10
